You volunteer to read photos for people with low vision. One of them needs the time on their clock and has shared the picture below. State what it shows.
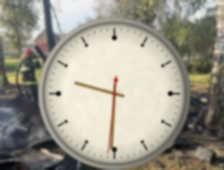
9:30:31
